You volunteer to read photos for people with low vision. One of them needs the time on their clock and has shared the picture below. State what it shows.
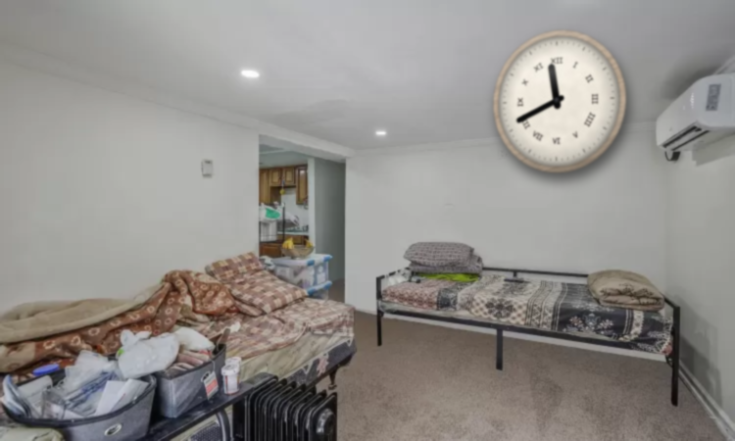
11:41
